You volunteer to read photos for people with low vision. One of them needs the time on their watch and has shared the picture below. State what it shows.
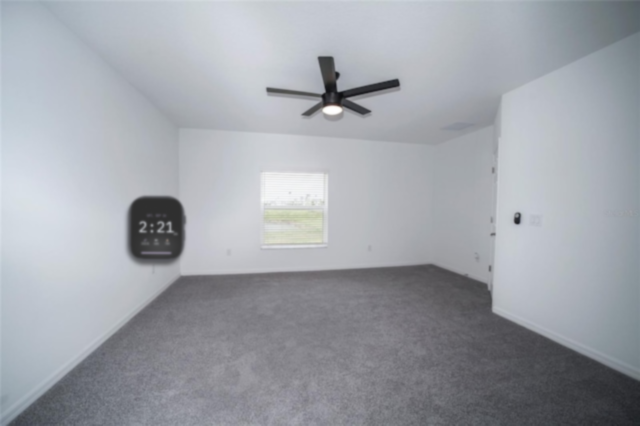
2:21
